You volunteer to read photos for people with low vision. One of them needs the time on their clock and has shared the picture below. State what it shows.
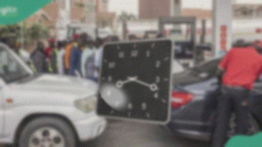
8:18
